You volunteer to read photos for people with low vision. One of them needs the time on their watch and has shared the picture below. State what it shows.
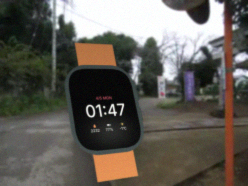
1:47
